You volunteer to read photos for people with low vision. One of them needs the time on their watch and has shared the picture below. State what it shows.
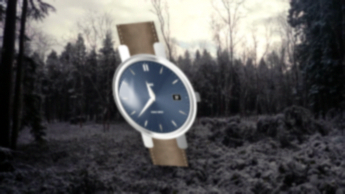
11:38
